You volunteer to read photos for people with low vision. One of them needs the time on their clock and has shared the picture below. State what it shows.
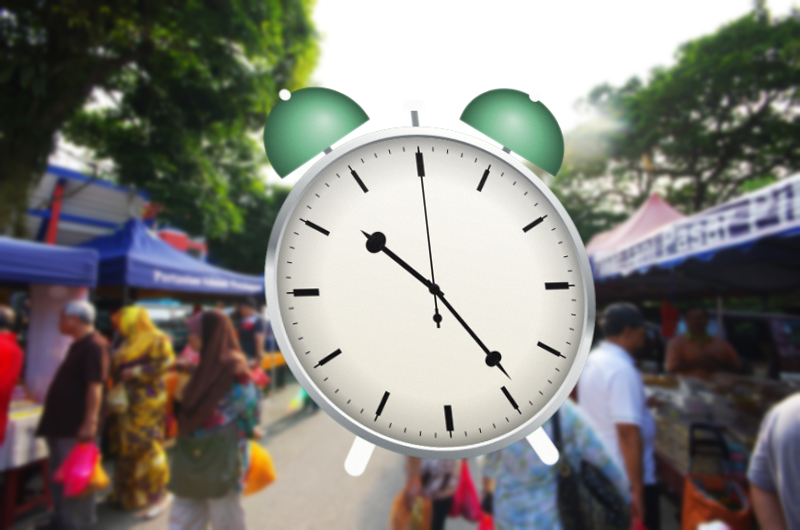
10:24:00
